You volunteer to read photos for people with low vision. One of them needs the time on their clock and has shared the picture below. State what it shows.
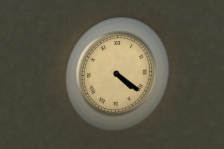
4:21
